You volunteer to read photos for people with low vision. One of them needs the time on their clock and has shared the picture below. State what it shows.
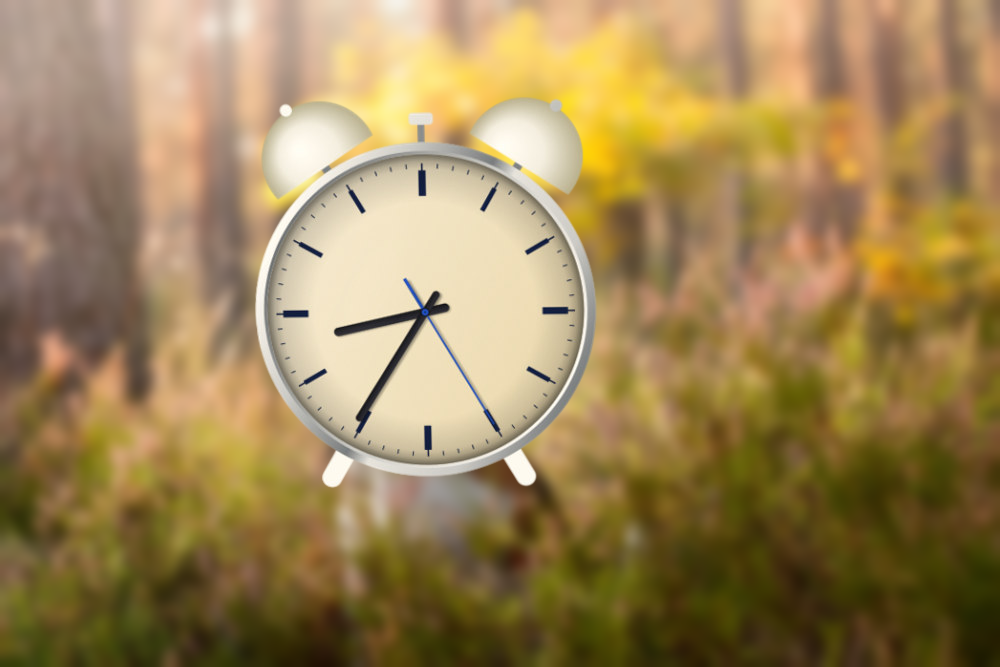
8:35:25
